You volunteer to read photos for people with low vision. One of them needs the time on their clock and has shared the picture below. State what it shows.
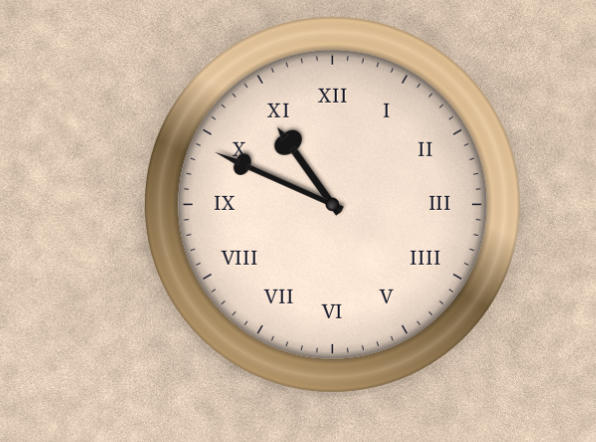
10:49
